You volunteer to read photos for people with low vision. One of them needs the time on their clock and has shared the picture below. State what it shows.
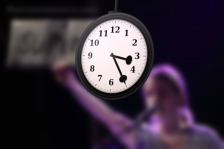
3:25
